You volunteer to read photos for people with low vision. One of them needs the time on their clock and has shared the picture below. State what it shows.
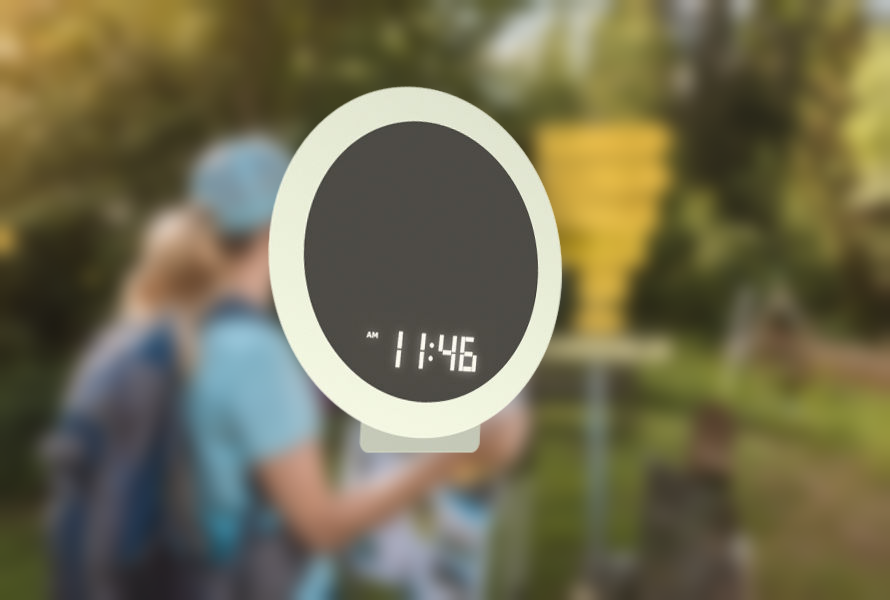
11:46
